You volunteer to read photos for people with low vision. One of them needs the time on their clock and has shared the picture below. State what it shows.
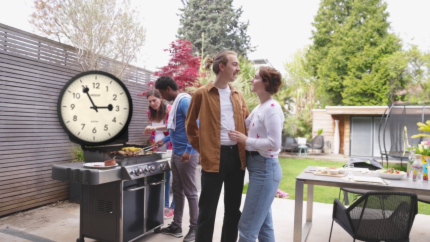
2:55
